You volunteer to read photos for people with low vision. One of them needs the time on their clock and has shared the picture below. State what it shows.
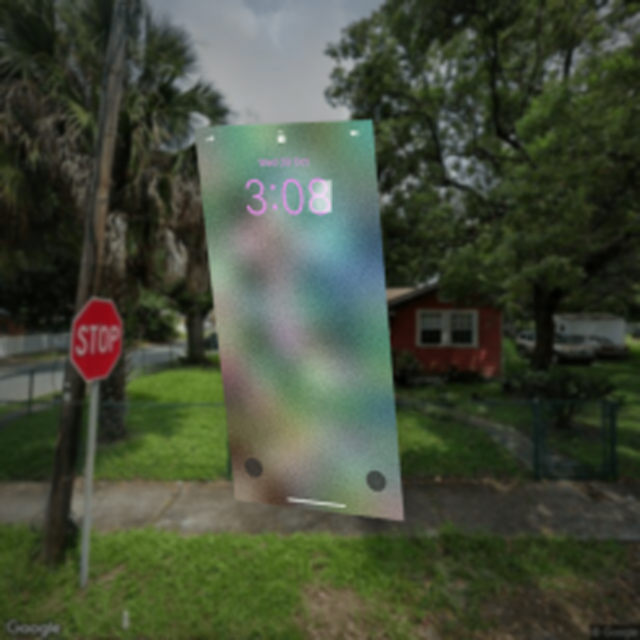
3:08
